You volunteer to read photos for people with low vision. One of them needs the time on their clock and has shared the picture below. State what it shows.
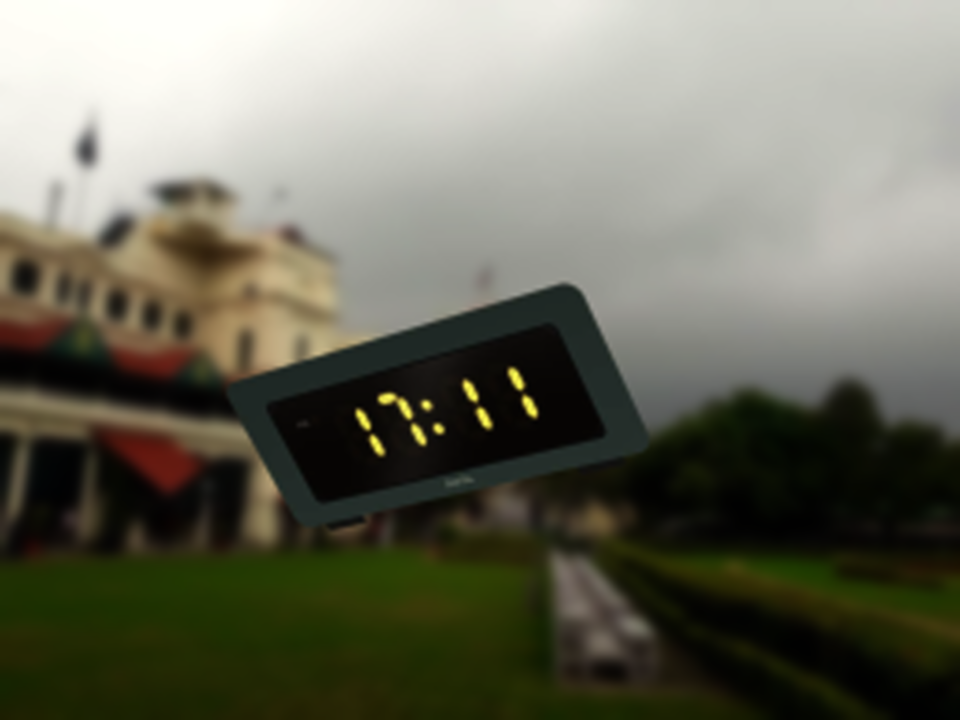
17:11
